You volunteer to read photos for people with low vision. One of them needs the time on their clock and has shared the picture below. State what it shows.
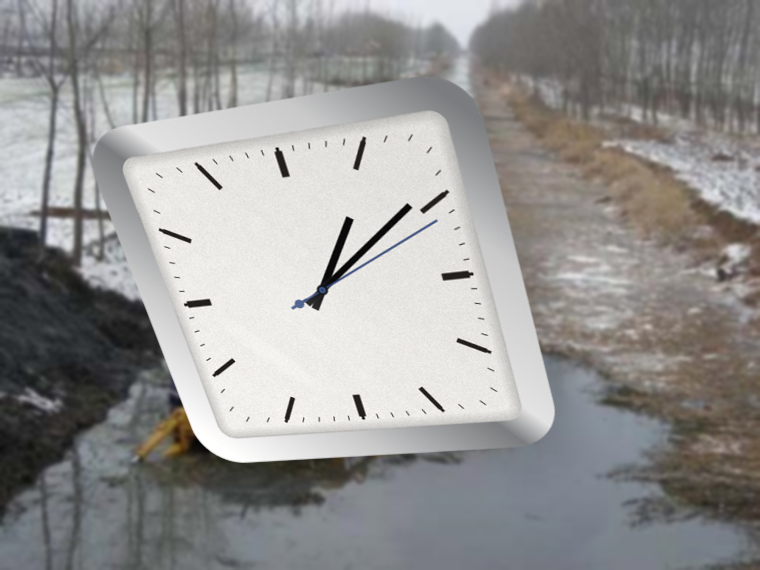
1:09:11
